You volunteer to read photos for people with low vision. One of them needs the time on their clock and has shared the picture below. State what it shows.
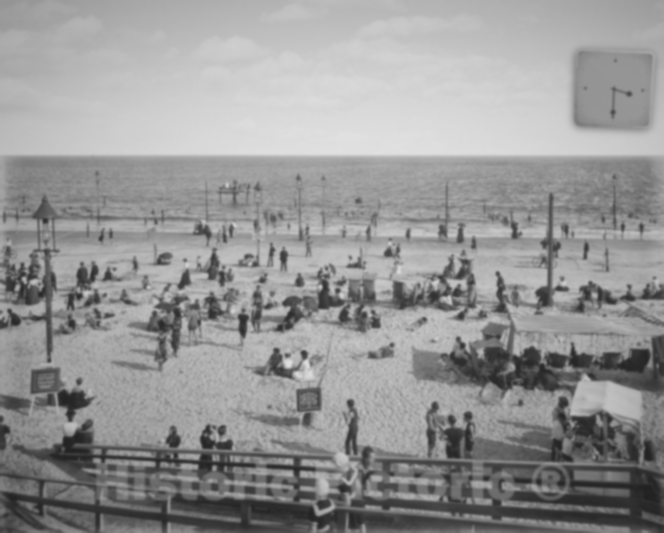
3:30
